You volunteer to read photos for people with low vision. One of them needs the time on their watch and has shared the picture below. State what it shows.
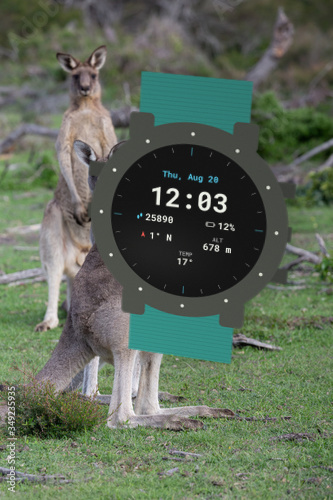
12:03
